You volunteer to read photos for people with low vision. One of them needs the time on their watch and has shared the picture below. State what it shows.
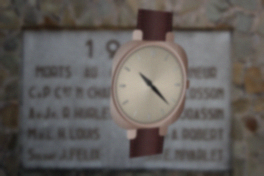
10:22
